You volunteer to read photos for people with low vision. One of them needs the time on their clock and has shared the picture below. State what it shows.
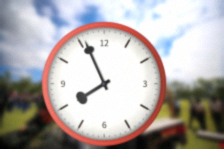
7:56
